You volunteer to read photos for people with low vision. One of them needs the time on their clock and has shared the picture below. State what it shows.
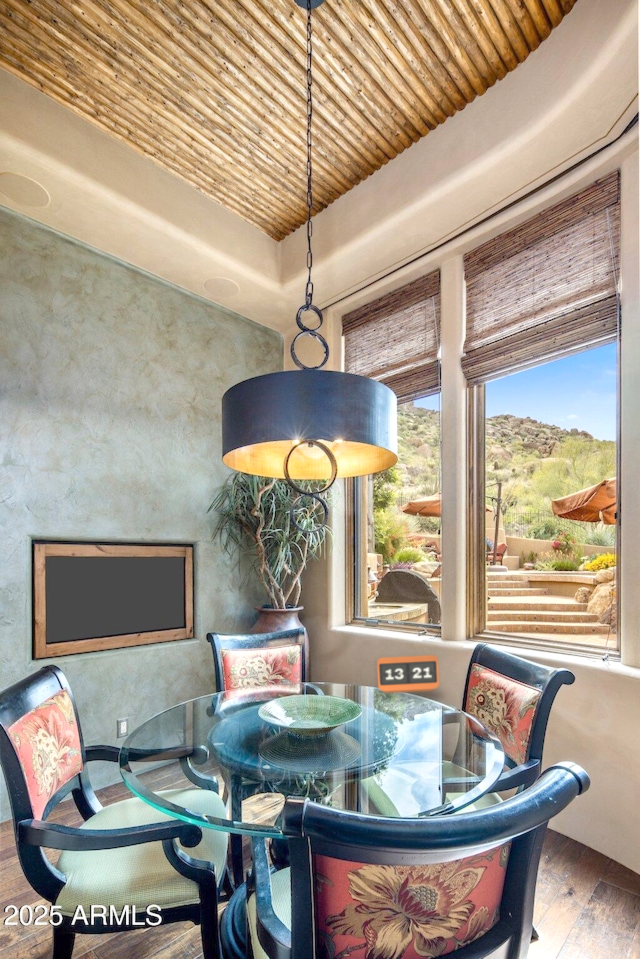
13:21
